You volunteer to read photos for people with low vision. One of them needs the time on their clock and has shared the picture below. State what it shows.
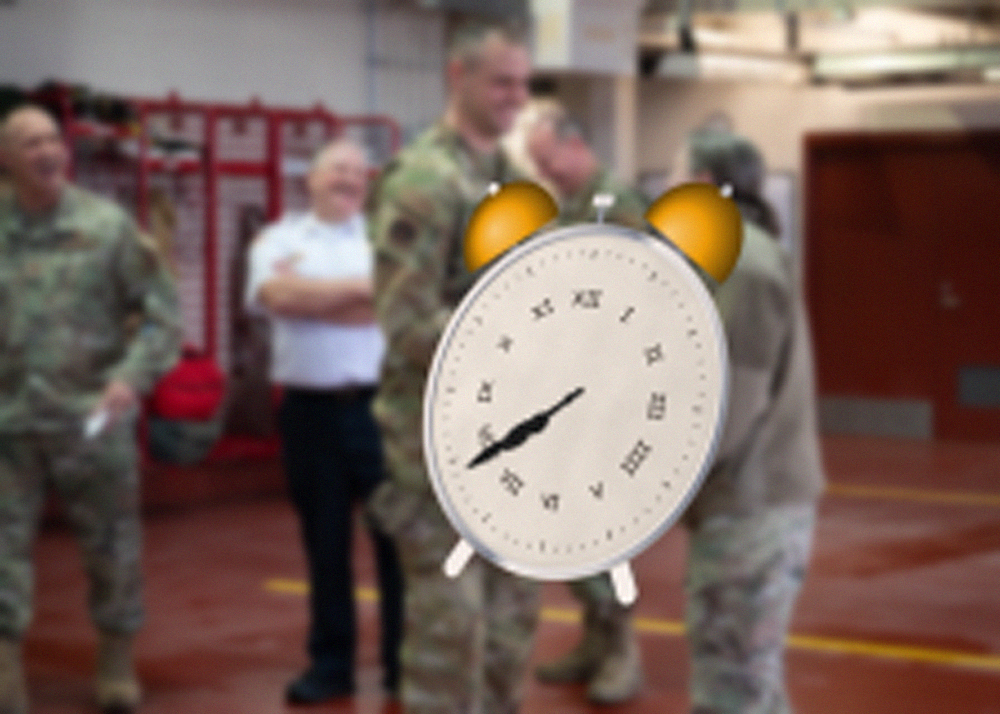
7:39
